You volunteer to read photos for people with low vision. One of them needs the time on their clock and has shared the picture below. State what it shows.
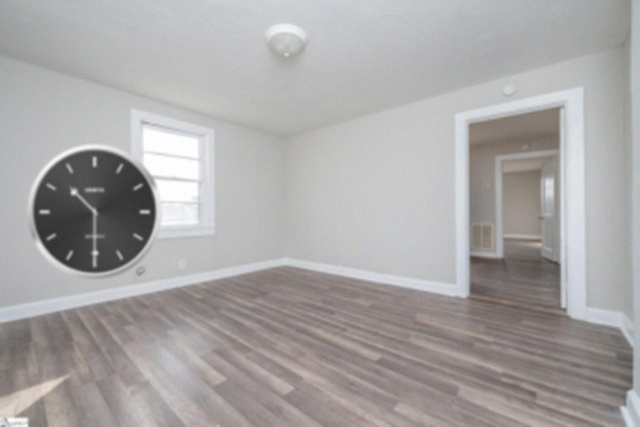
10:30
